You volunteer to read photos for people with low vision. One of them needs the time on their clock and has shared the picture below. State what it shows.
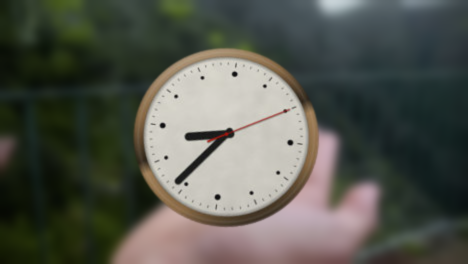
8:36:10
